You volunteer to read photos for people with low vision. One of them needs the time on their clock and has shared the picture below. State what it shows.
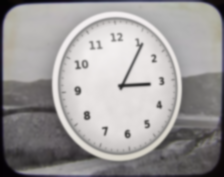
3:06
